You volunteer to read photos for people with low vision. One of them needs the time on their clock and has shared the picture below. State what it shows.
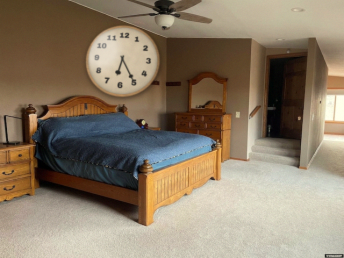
6:25
